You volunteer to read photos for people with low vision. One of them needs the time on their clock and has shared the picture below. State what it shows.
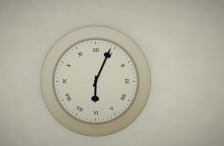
6:04
